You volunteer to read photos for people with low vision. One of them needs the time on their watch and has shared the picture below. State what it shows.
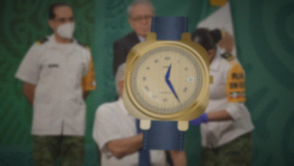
12:25
